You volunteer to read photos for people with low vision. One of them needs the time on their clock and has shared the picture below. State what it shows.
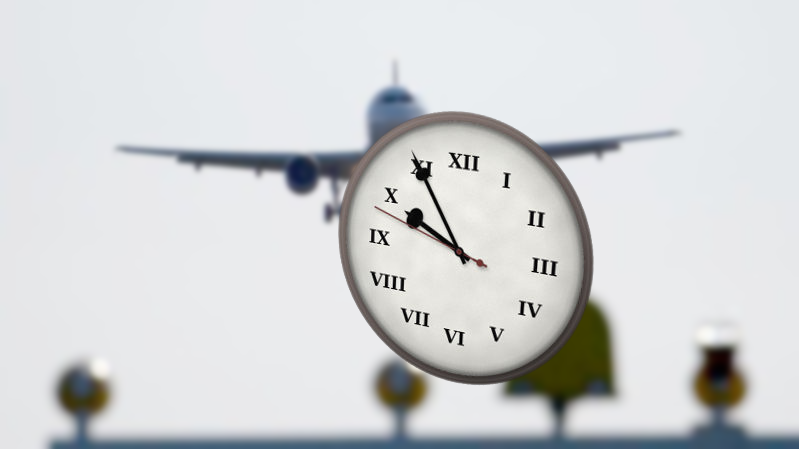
9:54:48
